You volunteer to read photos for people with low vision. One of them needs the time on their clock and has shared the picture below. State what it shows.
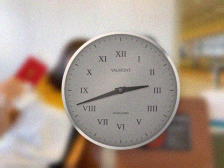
2:42
